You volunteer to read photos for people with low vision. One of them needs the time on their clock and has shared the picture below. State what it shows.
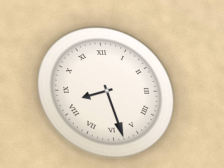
8:28
